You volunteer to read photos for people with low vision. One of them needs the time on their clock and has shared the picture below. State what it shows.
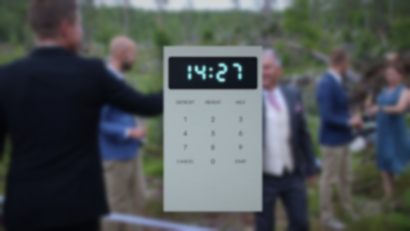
14:27
